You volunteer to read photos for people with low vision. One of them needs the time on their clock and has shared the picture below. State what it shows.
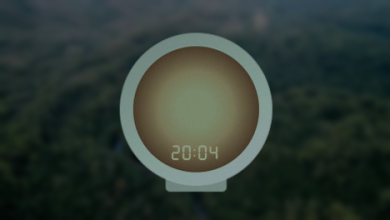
20:04
